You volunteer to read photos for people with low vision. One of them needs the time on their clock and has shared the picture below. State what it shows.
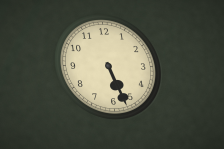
5:27
